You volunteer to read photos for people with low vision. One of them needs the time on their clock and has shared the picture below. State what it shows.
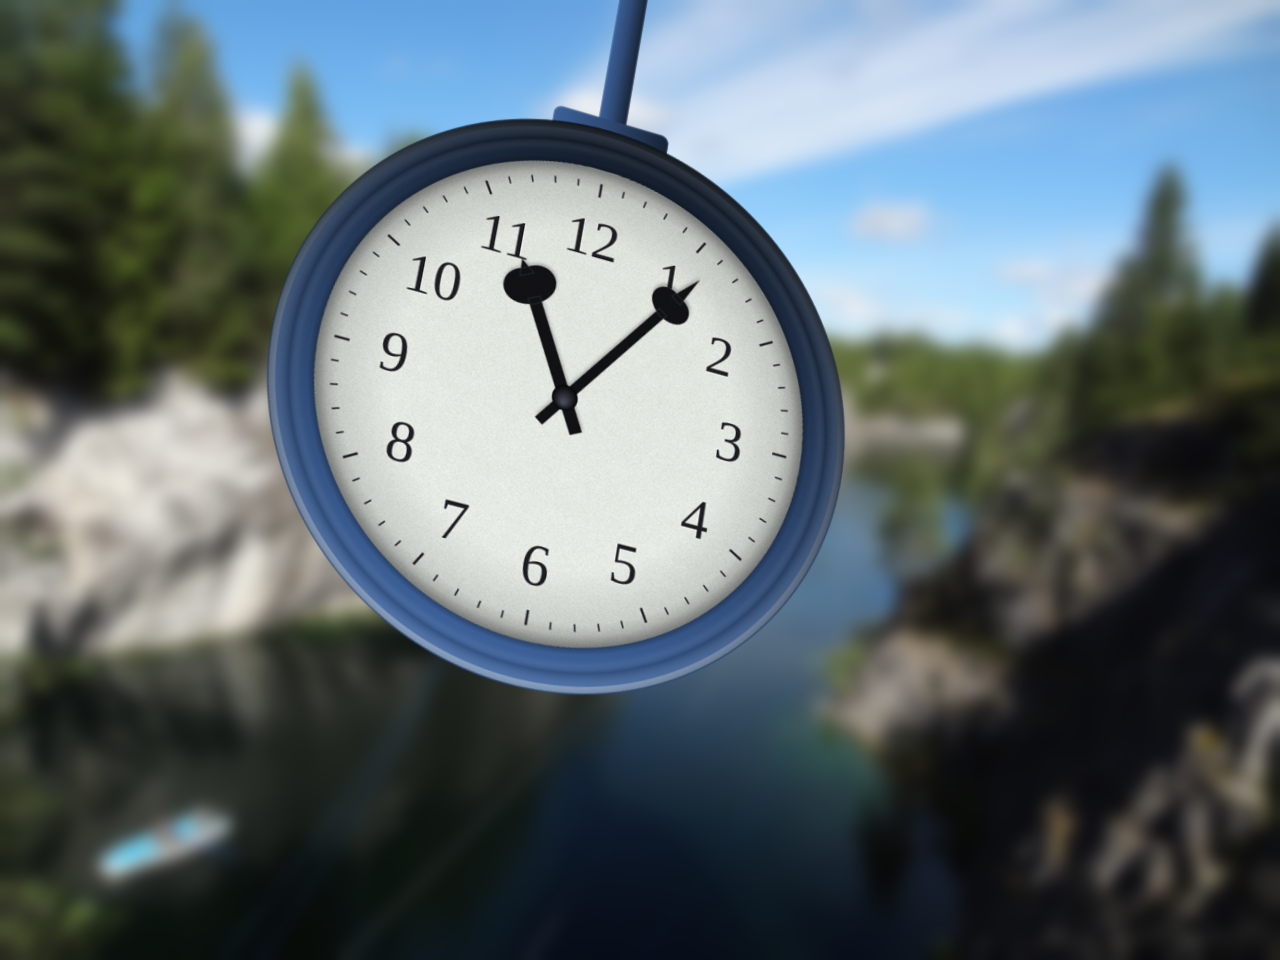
11:06
